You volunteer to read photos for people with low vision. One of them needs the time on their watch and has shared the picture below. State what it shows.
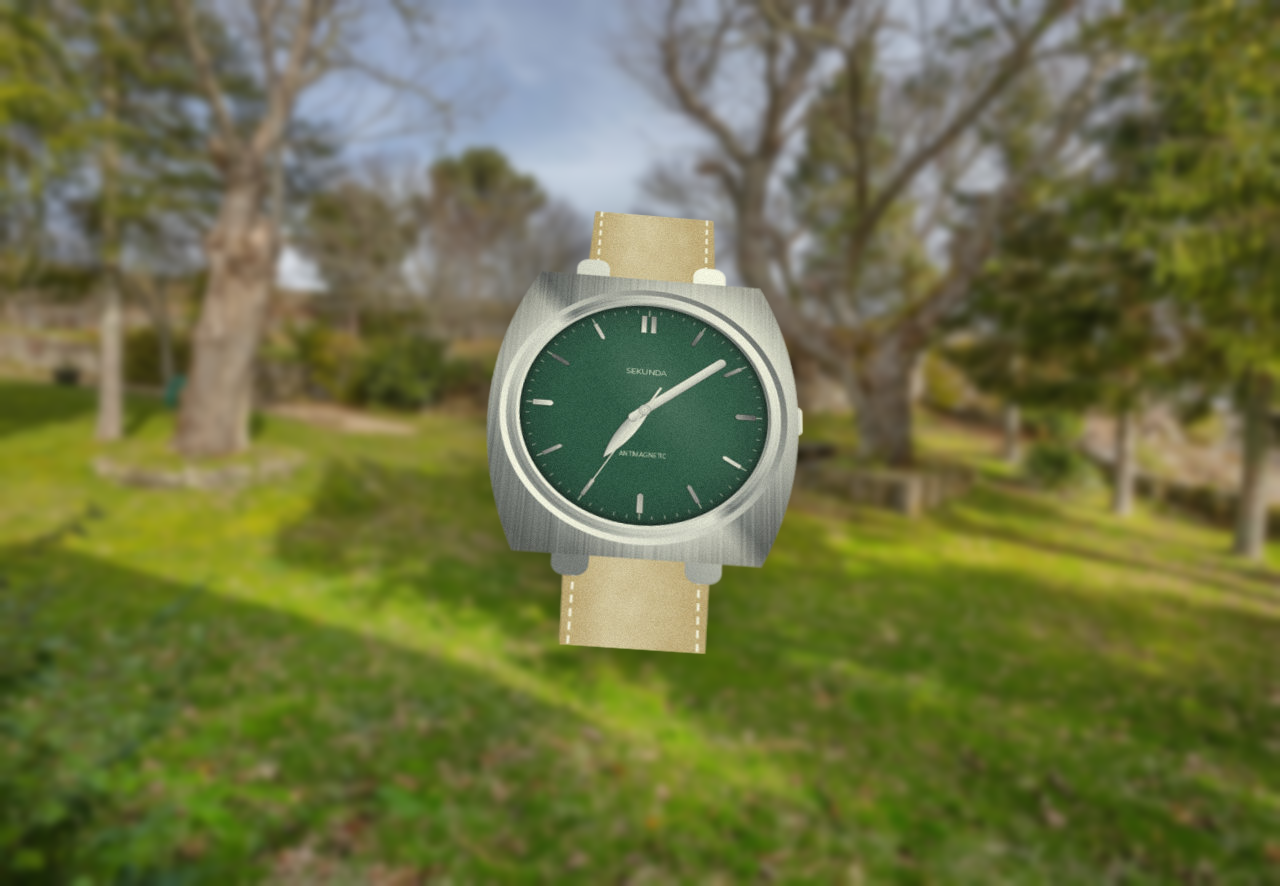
7:08:35
